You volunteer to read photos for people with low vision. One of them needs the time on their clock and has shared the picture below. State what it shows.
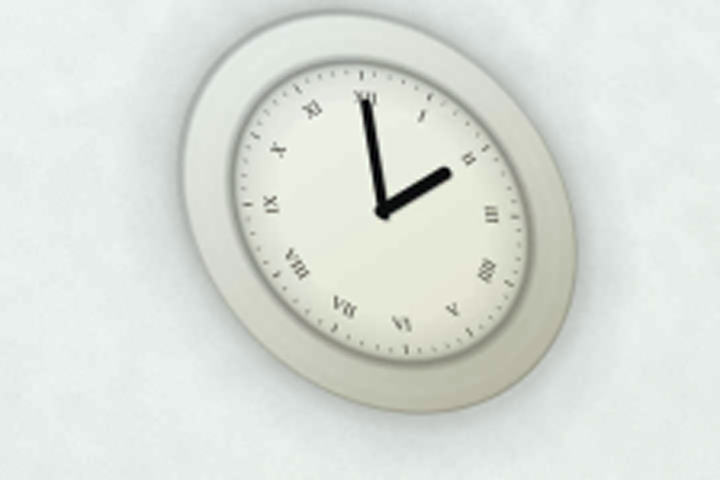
2:00
